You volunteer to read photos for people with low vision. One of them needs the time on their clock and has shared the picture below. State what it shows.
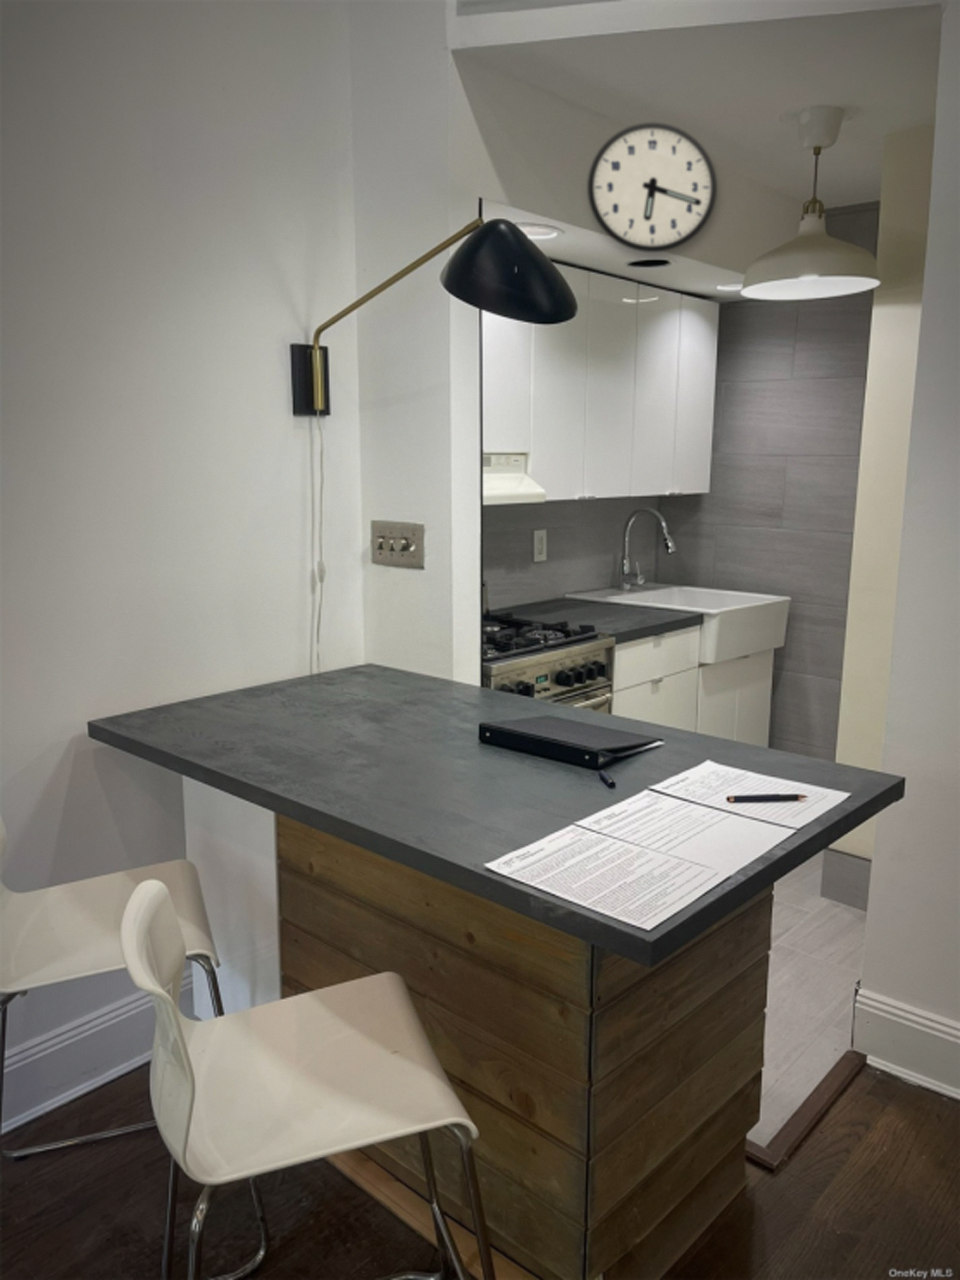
6:18
